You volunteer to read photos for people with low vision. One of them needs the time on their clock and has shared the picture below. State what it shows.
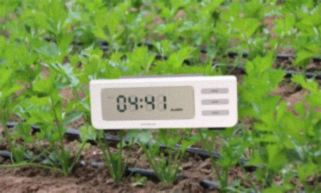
4:41
